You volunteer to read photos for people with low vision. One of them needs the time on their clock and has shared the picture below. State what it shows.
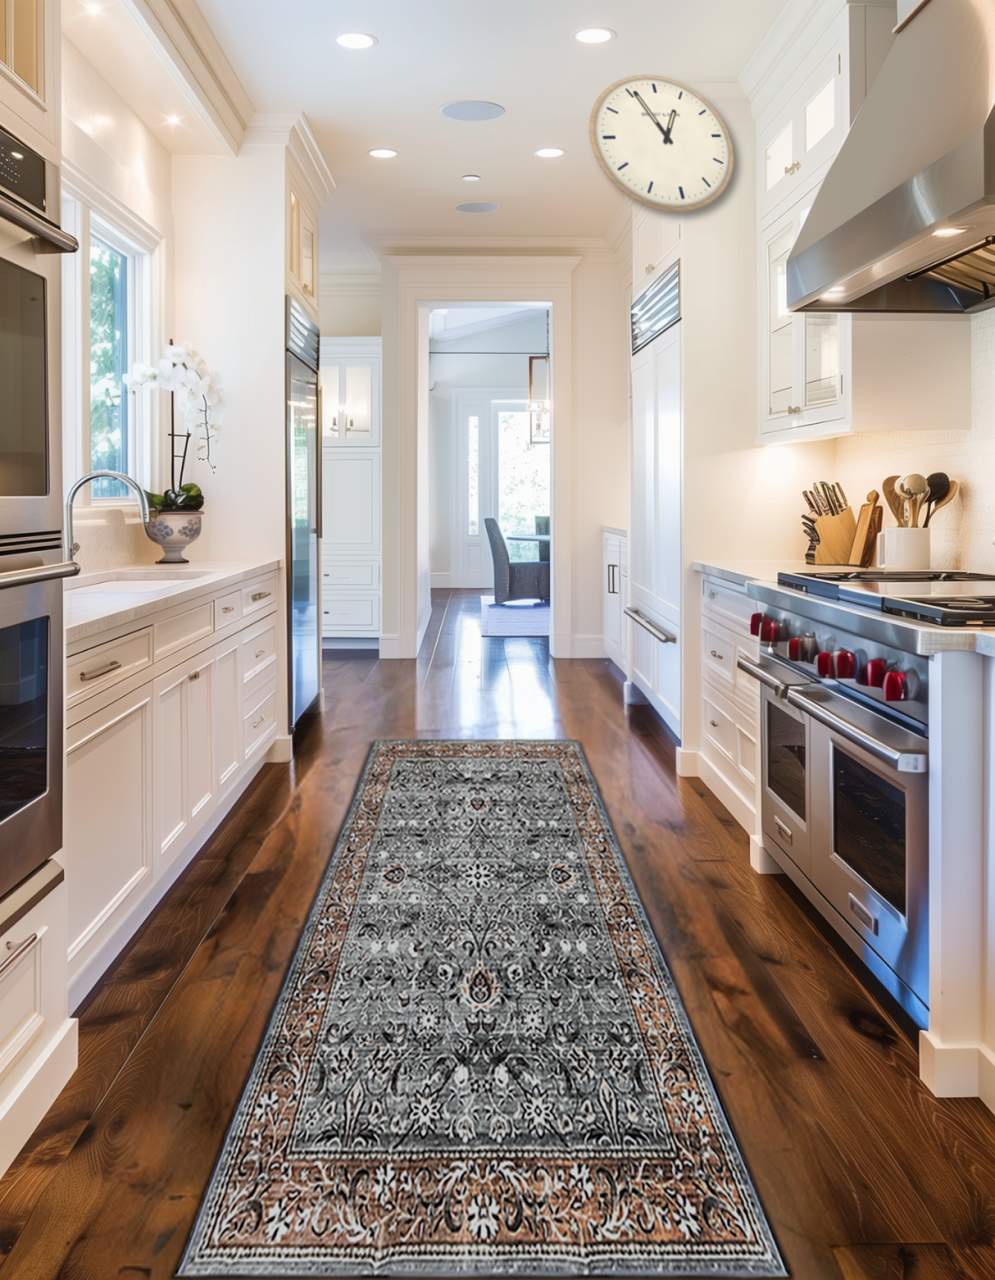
12:56
